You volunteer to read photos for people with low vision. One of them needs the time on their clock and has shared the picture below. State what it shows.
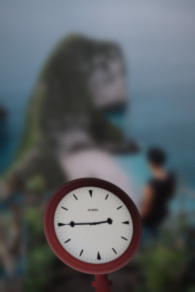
2:45
